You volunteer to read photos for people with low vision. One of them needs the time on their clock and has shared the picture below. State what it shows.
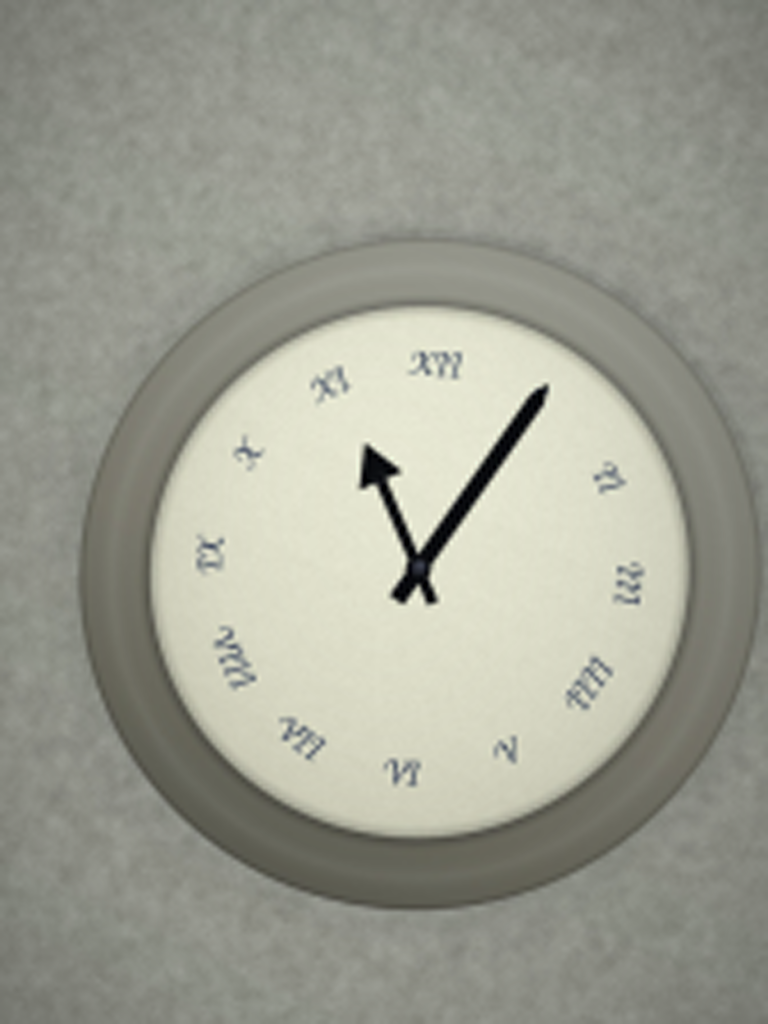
11:05
